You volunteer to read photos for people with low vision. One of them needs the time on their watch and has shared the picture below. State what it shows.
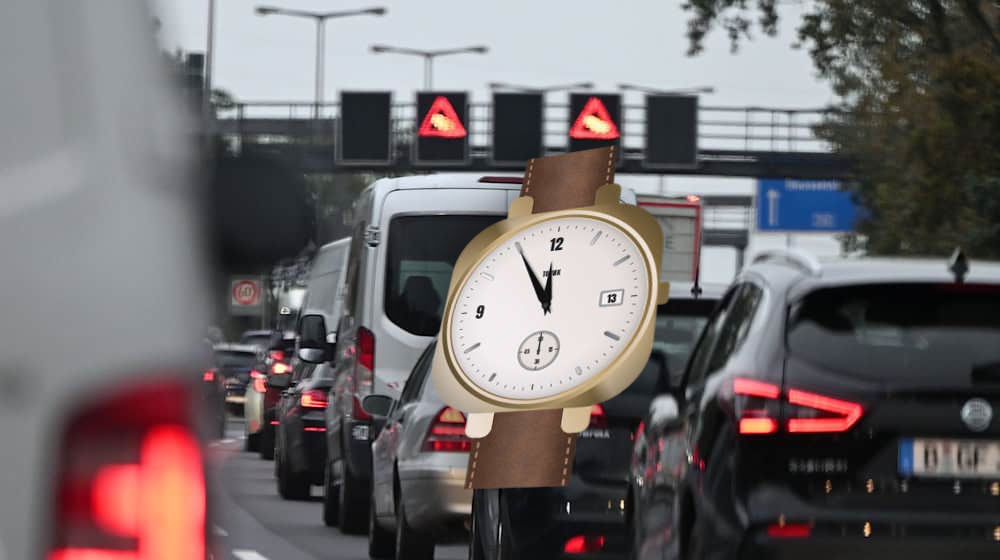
11:55
